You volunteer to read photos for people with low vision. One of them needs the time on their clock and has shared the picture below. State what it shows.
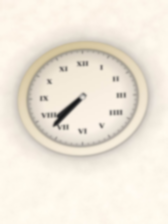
7:37
